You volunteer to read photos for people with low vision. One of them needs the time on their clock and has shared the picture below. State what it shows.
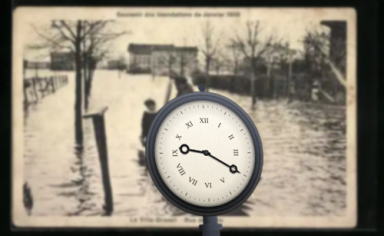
9:20
